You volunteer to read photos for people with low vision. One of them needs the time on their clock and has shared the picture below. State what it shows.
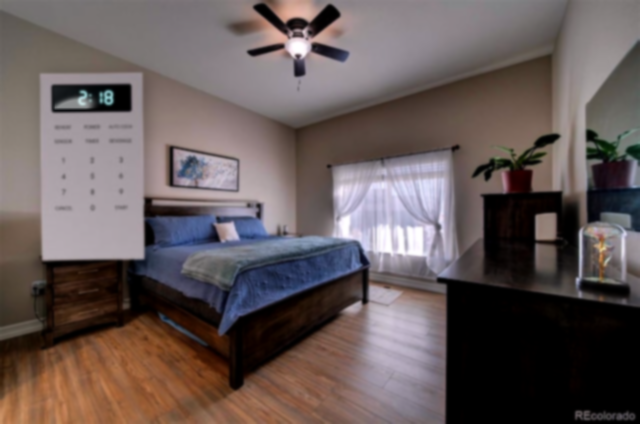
2:18
